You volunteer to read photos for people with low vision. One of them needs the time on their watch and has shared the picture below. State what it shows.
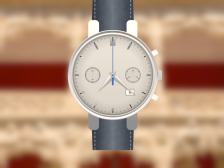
7:22
